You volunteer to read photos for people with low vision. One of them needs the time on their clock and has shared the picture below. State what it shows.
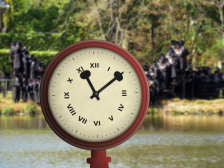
11:09
